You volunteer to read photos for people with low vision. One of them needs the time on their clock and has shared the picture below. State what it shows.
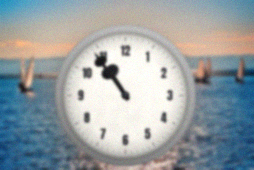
10:54
